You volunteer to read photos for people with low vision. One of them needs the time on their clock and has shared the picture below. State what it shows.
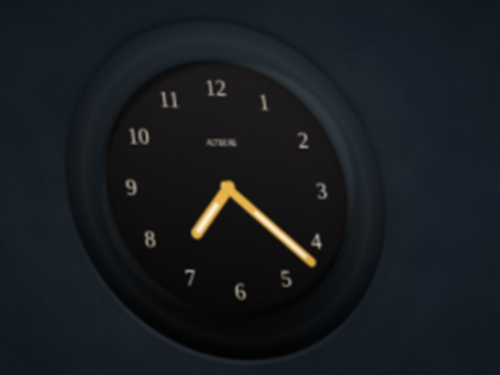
7:22
